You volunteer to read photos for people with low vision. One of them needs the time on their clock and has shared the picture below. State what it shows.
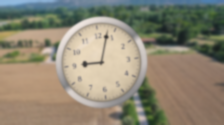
9:03
